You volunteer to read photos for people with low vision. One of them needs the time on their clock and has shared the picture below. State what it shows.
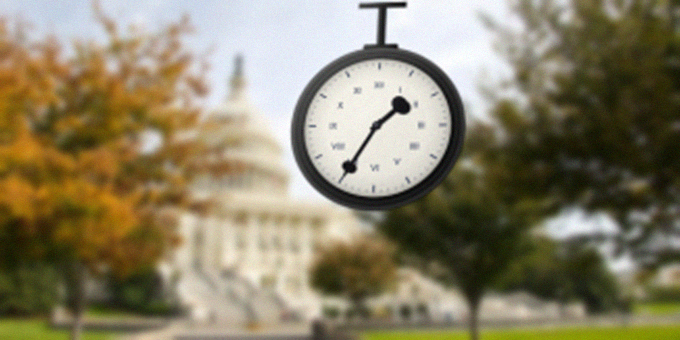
1:35
